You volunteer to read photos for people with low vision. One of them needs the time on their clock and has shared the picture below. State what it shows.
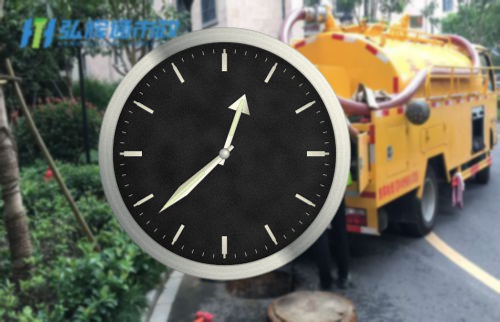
12:38
